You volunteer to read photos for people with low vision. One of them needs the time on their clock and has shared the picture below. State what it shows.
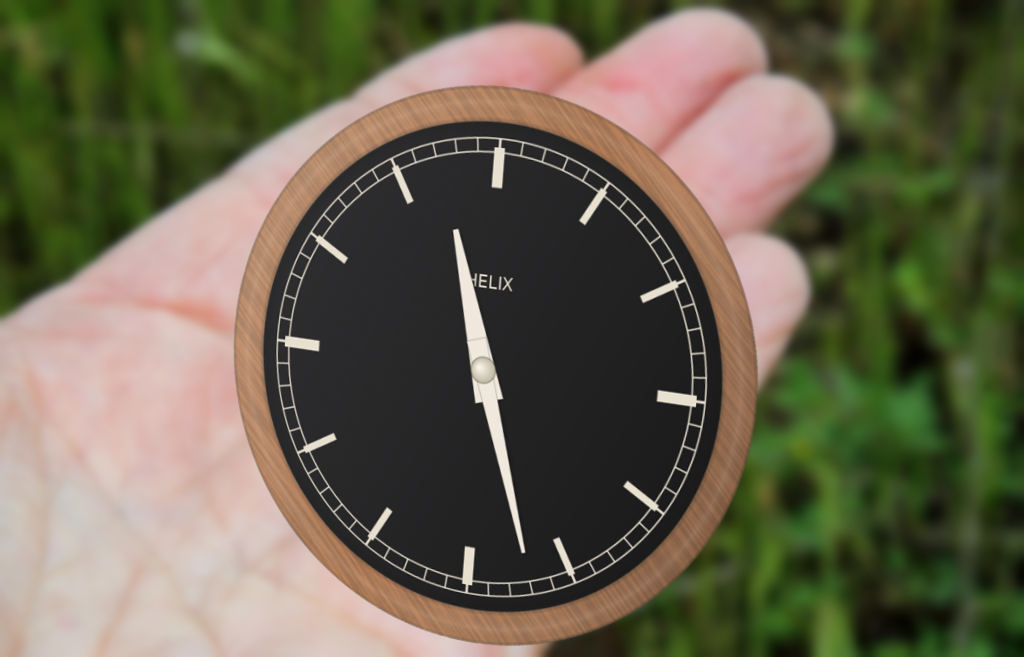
11:27
